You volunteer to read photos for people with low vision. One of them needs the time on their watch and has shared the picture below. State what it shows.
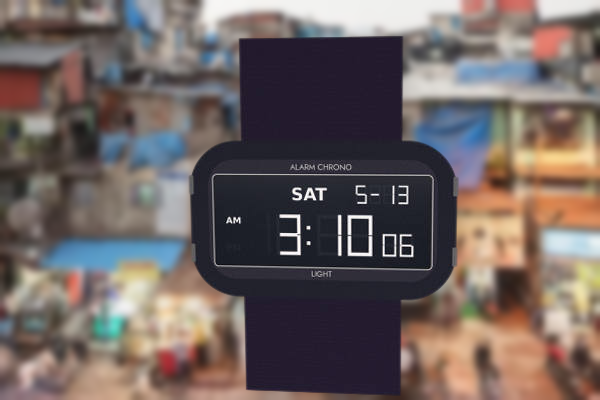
3:10:06
